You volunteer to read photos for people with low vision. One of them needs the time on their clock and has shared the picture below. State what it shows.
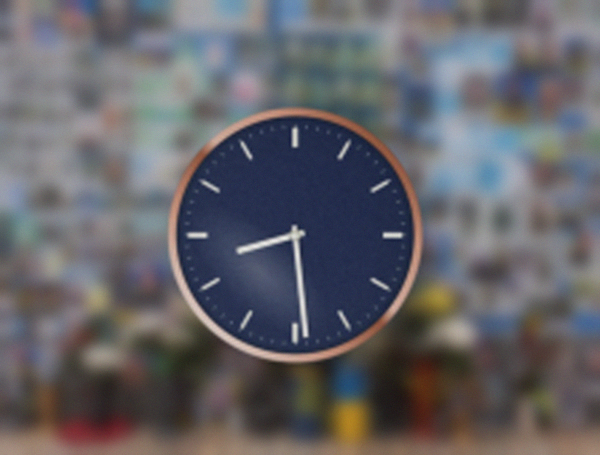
8:29
